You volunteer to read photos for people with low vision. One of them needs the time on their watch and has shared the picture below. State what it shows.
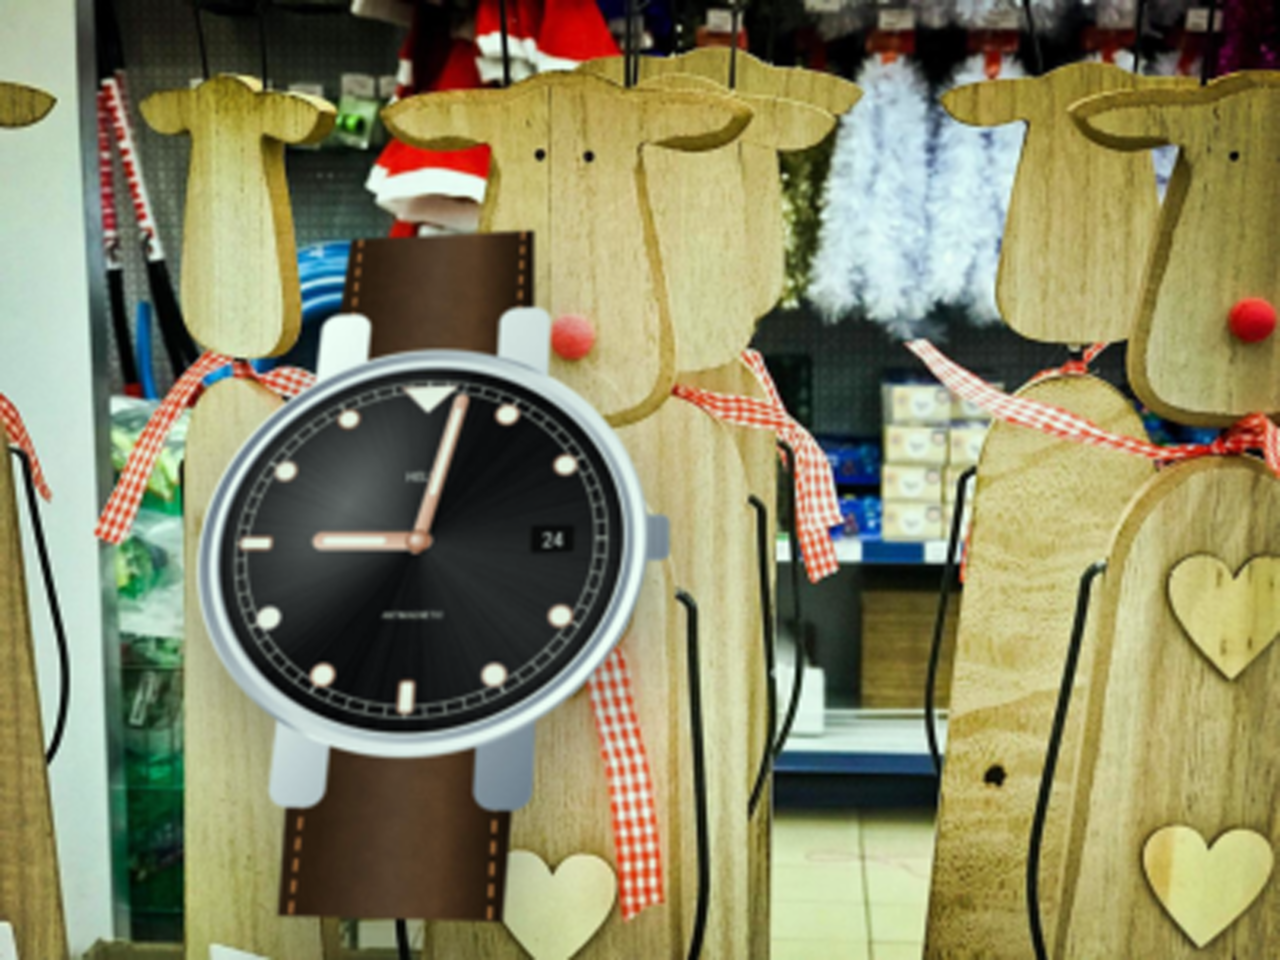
9:02
